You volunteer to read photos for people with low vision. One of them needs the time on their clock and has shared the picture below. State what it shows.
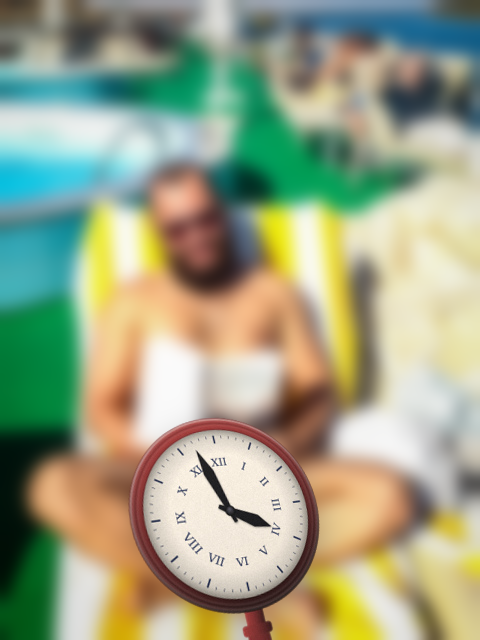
3:57
